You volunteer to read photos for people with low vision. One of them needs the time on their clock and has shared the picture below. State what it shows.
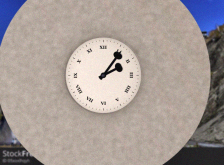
2:06
